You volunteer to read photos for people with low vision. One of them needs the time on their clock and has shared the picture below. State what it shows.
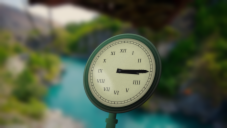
3:15
